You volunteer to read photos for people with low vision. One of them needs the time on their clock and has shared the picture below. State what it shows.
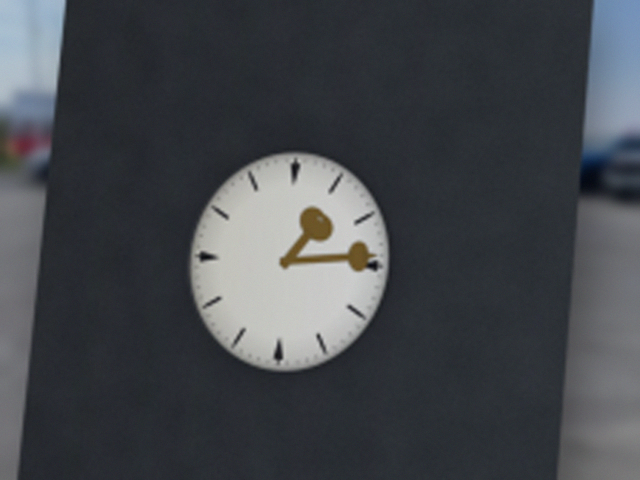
1:14
